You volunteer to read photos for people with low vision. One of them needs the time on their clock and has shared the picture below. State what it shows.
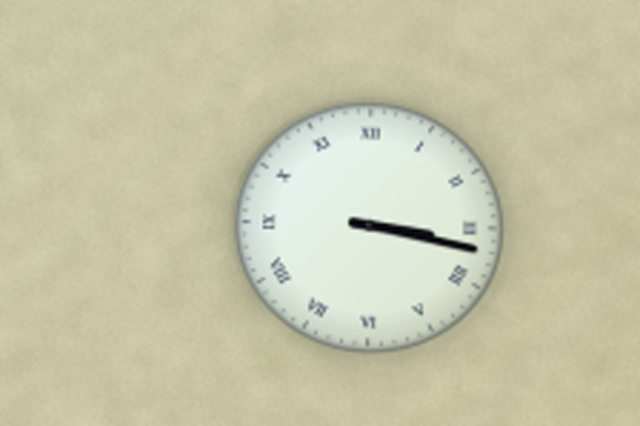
3:17
